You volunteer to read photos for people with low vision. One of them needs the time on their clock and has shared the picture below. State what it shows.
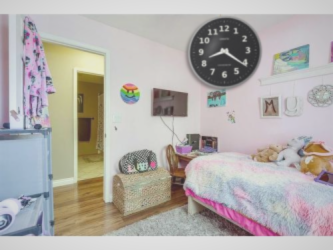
8:21
